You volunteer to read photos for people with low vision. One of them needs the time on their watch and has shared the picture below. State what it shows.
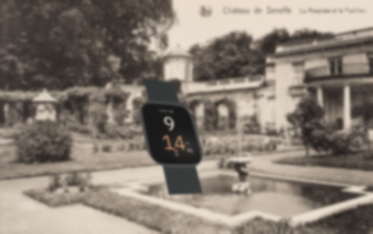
9:14
